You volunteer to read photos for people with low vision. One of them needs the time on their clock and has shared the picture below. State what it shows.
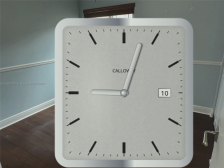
9:03
